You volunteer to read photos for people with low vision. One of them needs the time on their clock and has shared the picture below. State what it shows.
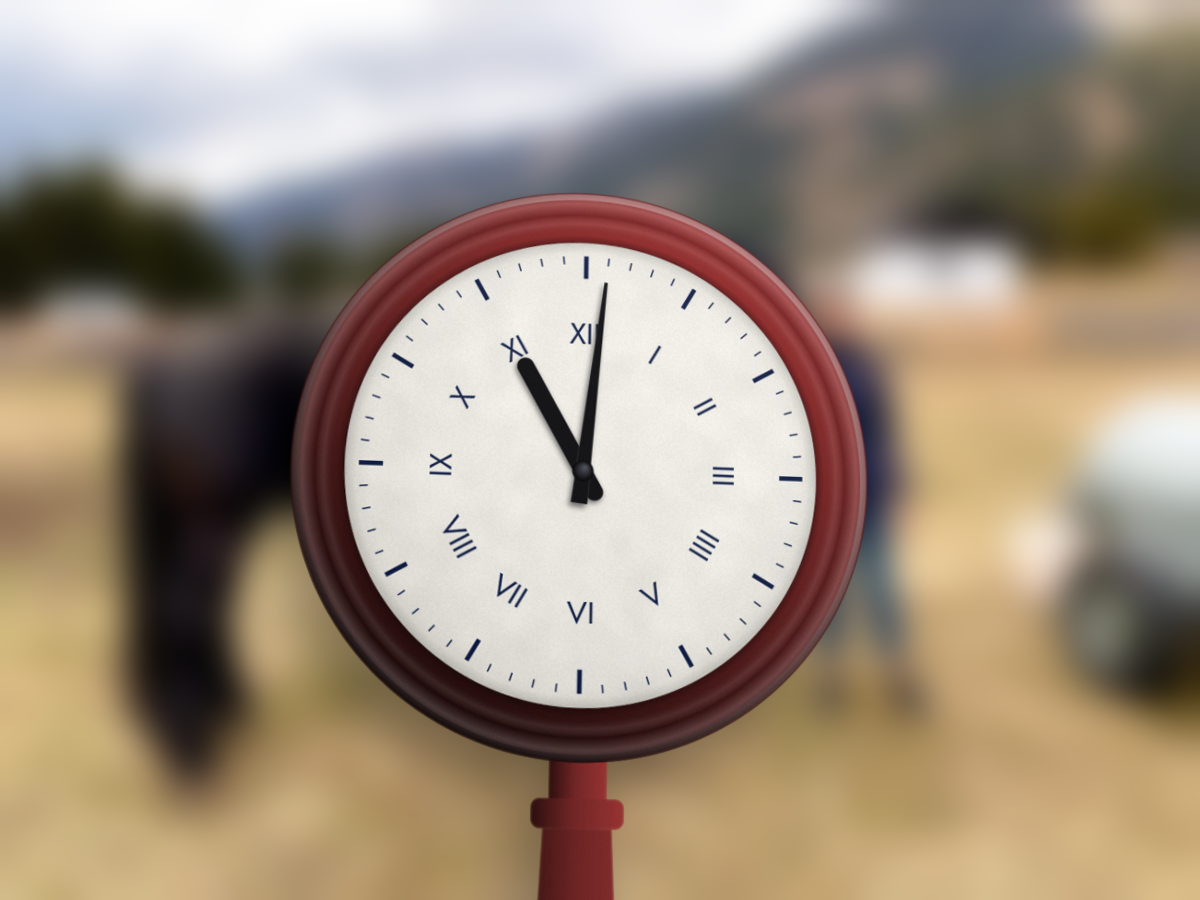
11:01
